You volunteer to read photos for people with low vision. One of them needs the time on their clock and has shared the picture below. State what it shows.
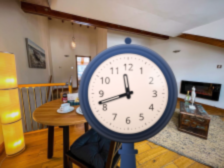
11:42
